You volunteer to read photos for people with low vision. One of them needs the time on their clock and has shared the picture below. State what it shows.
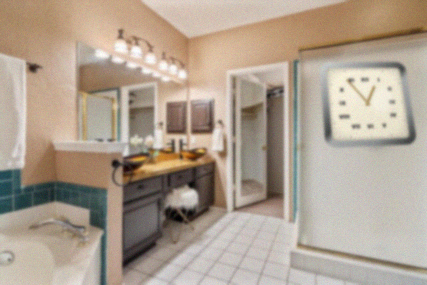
12:54
